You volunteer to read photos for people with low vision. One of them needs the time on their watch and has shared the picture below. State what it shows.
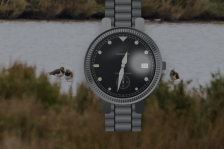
12:32
